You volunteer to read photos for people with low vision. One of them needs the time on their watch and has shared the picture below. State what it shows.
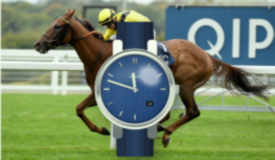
11:48
